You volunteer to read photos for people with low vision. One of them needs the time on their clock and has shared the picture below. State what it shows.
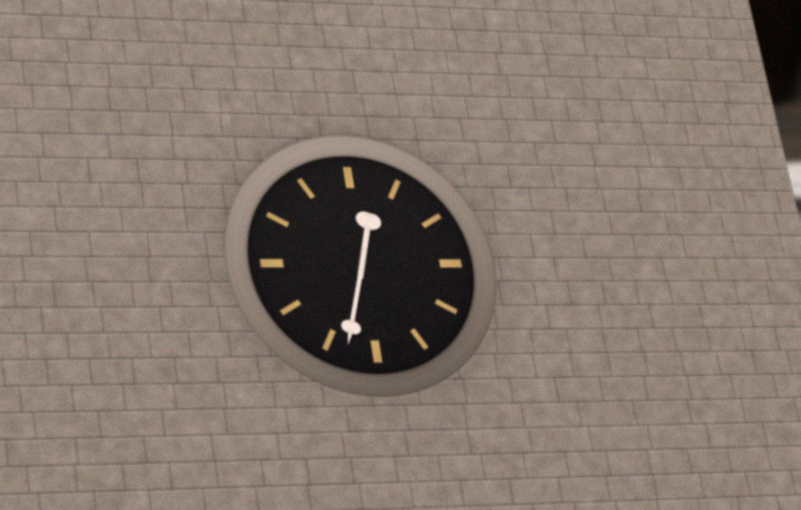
12:33
